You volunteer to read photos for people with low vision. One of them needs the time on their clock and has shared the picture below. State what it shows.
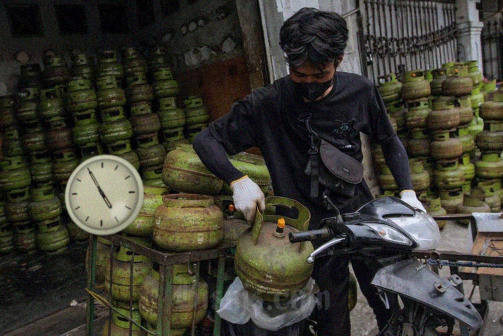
4:55
